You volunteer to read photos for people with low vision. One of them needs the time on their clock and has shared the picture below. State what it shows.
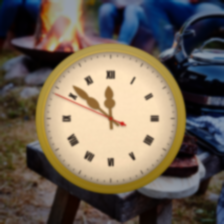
11:51:49
